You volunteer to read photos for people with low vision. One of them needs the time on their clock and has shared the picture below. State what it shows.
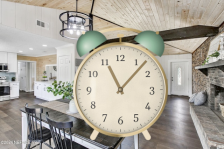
11:07
